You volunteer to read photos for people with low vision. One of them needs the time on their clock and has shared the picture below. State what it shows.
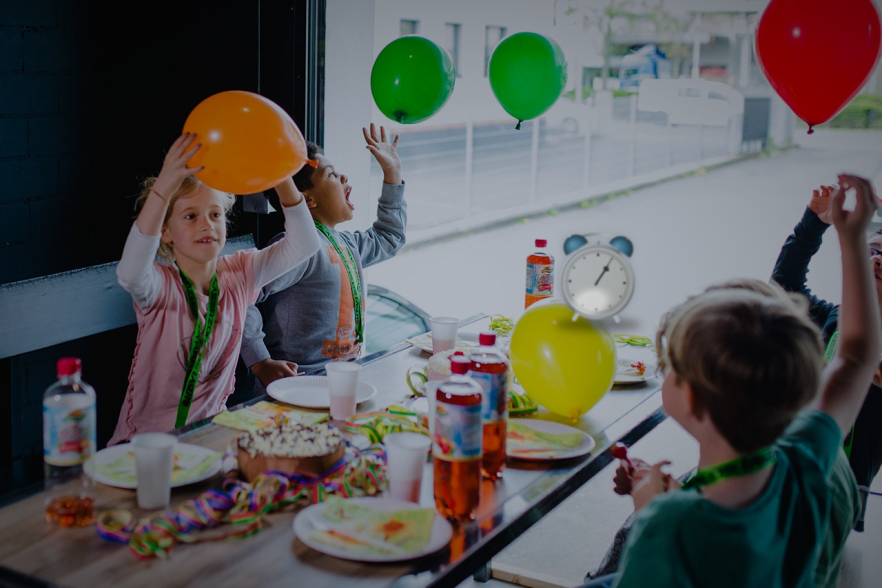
1:05
